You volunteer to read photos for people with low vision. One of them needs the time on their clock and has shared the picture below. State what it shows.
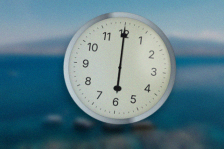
6:00
